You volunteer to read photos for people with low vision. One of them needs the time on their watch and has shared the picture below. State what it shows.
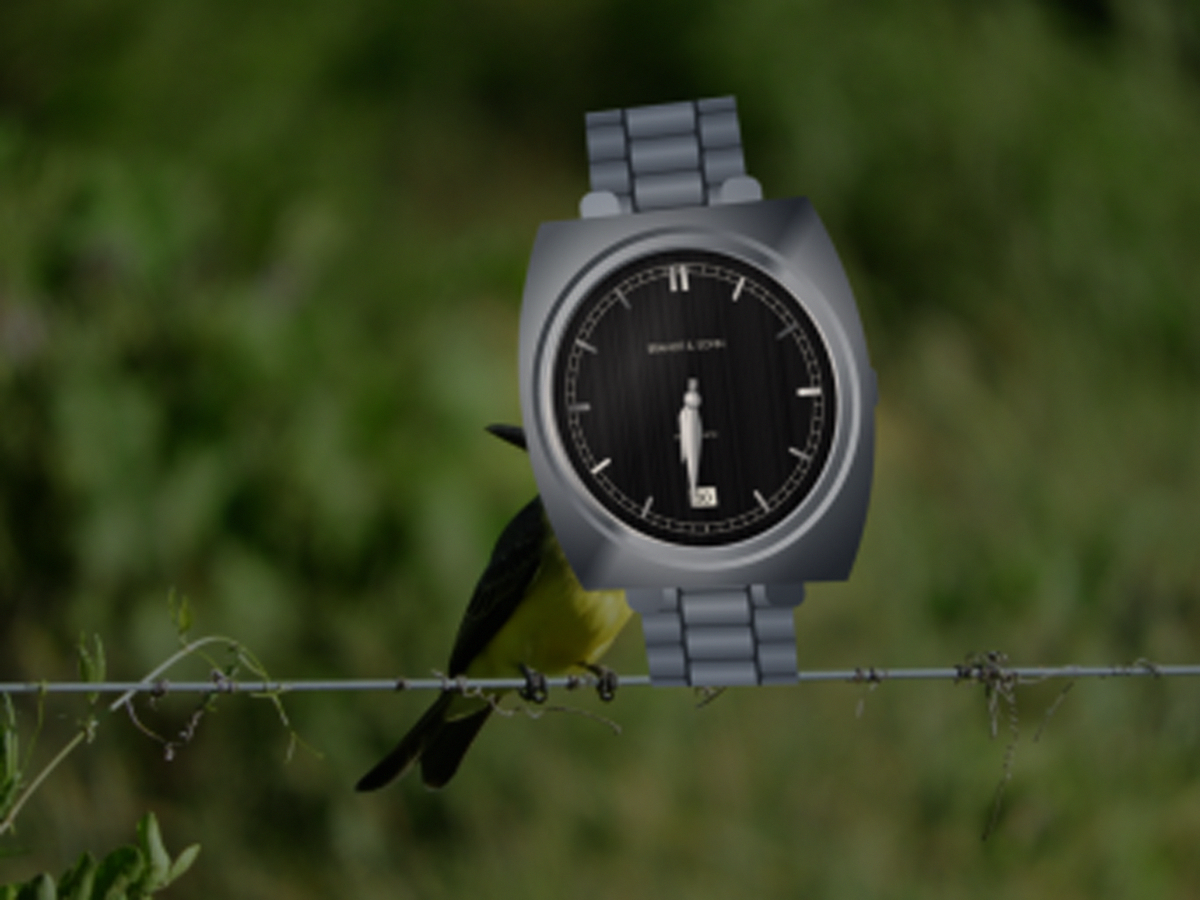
6:31
